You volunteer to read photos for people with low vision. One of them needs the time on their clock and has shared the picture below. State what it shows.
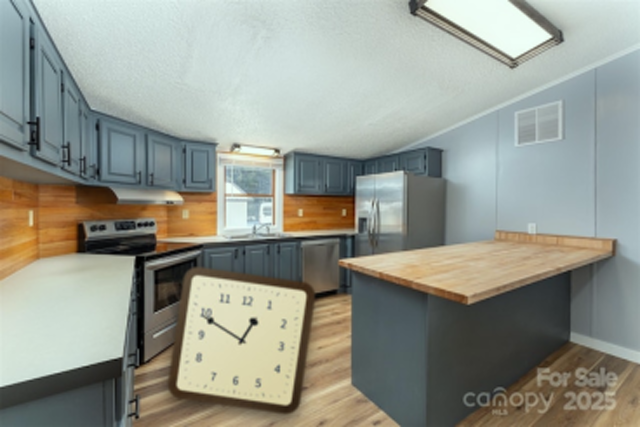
12:49
